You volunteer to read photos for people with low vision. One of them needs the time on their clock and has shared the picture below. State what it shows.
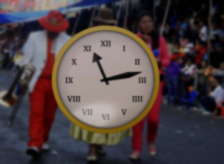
11:13
